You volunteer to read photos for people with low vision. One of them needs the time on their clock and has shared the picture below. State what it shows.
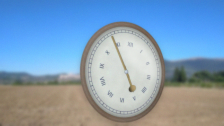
4:54
